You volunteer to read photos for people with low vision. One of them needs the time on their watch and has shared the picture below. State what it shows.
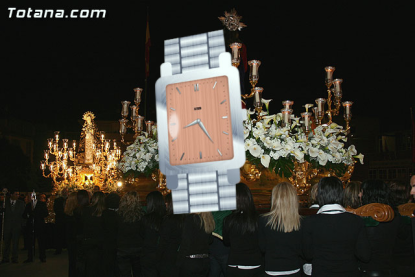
8:25
